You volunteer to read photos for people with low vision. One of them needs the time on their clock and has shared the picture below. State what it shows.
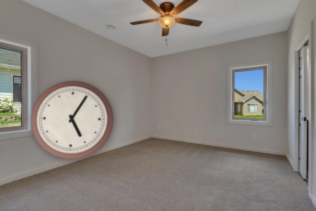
5:05
